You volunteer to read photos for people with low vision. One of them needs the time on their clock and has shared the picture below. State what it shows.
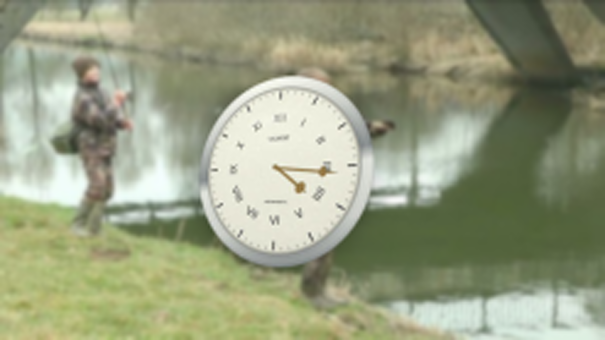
4:16
